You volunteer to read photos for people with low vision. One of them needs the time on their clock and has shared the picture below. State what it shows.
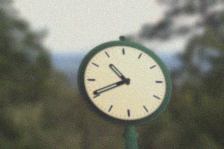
10:41
